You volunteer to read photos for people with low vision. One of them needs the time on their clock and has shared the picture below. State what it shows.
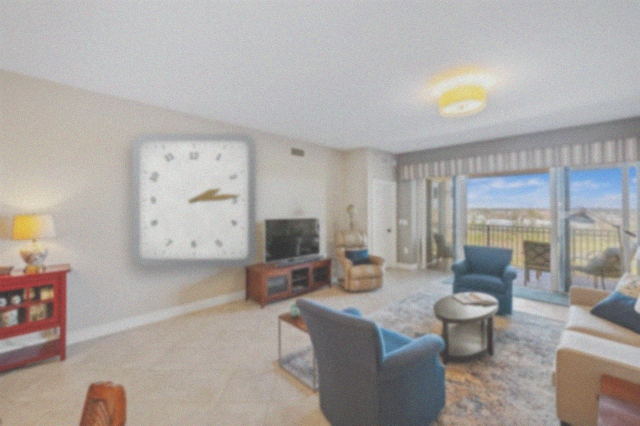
2:14
